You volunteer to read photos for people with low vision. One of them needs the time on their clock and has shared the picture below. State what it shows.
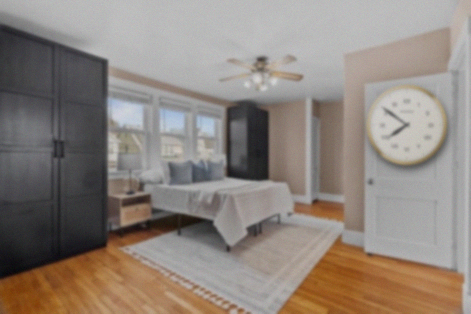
7:51
